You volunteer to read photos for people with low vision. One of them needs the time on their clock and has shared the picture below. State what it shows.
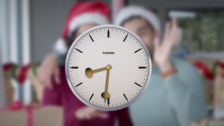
8:31
